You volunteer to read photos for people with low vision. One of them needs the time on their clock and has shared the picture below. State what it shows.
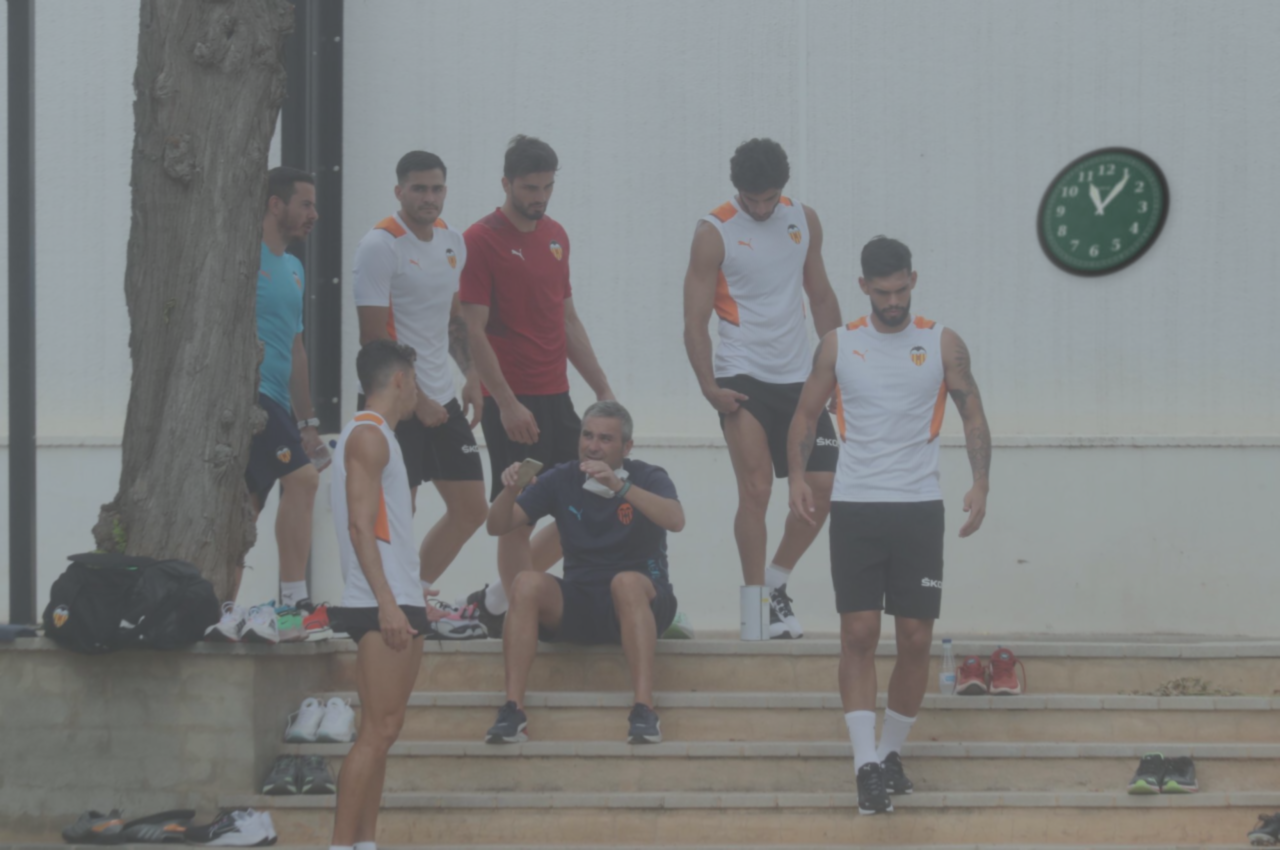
11:06
